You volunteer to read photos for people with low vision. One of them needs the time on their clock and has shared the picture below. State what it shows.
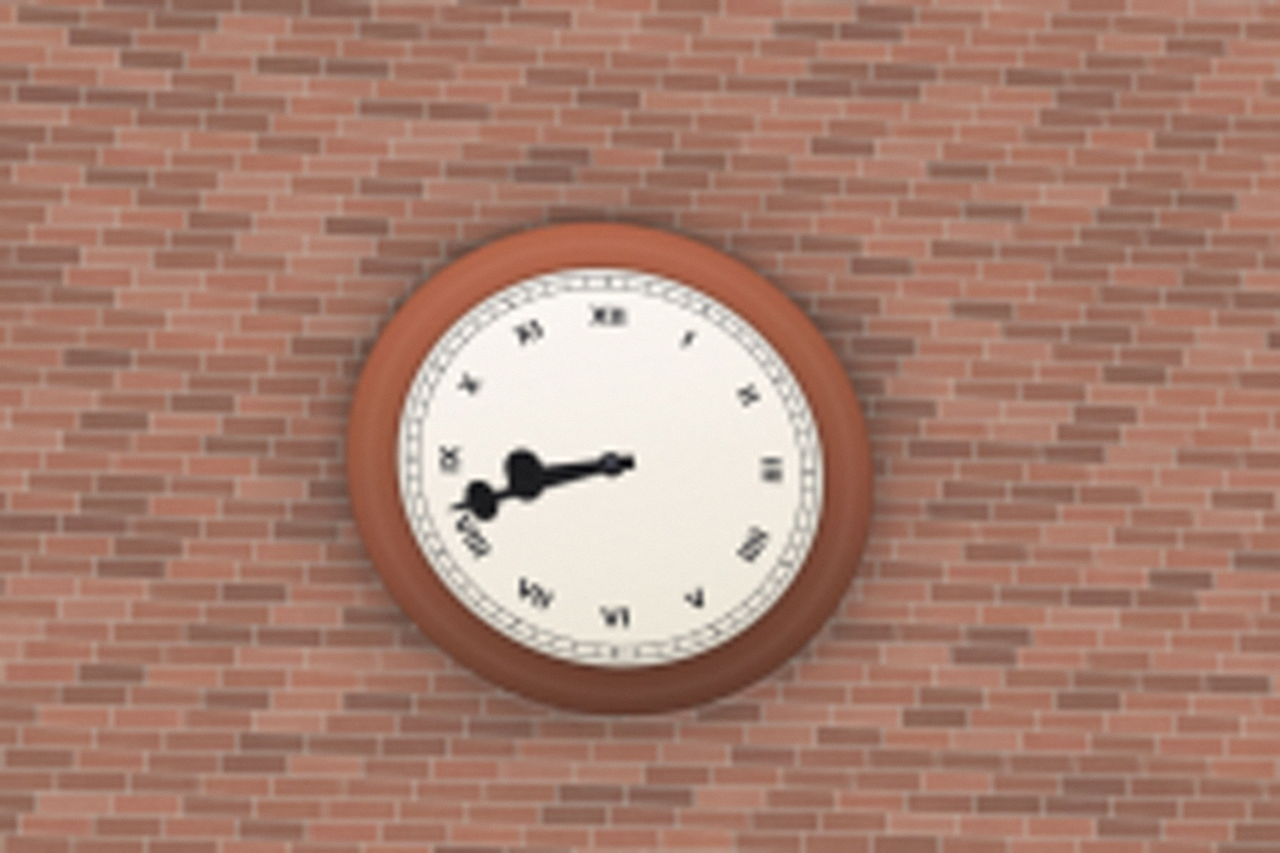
8:42
